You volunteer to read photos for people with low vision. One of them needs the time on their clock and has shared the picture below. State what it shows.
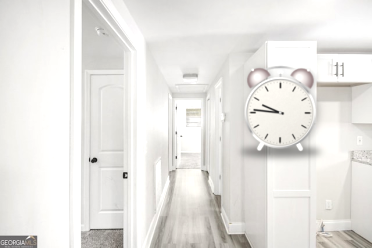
9:46
